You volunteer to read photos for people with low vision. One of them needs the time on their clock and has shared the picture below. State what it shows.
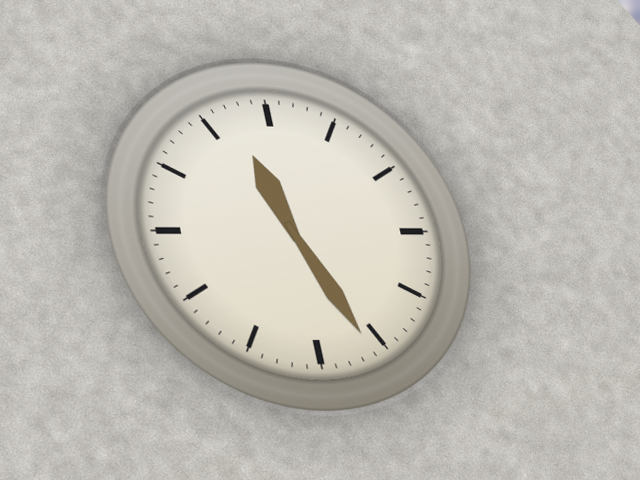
11:26
